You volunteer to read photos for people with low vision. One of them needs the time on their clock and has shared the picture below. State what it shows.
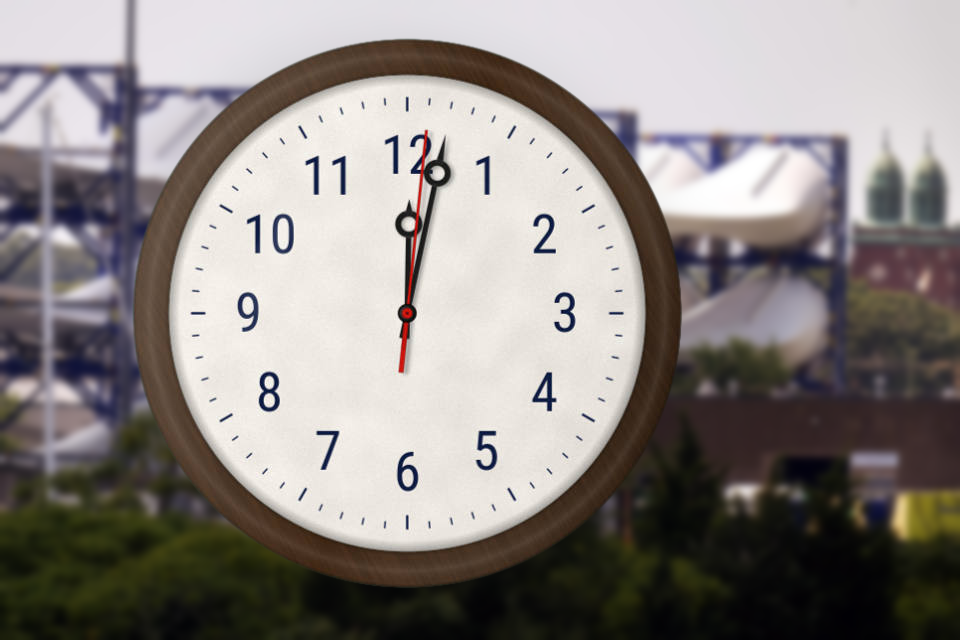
12:02:01
